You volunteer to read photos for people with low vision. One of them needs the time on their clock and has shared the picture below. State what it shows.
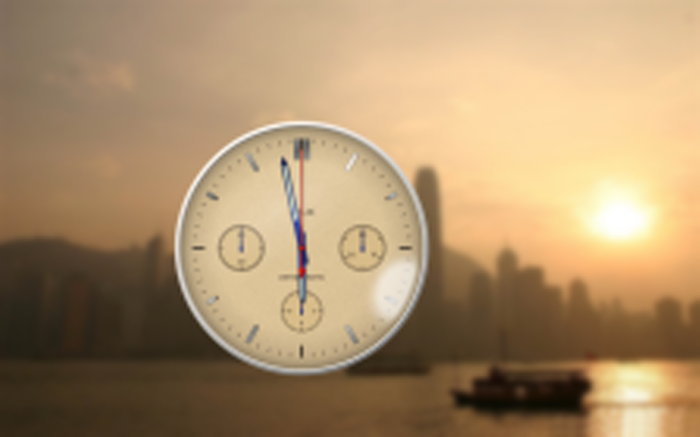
5:58
